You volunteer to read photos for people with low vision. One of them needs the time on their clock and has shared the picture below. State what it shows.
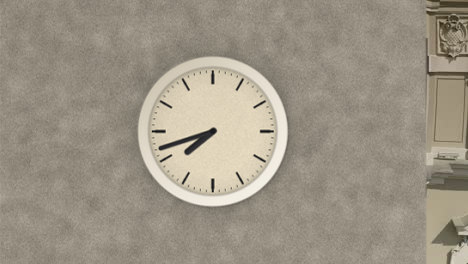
7:42
